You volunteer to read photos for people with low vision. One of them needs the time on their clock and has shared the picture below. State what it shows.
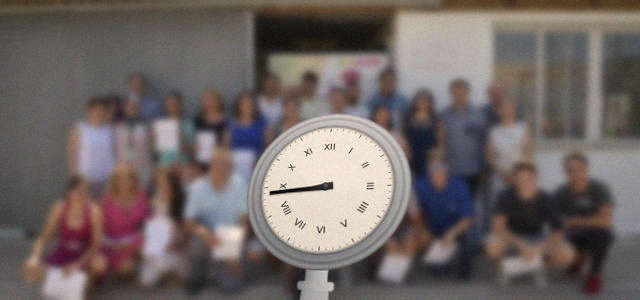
8:44
